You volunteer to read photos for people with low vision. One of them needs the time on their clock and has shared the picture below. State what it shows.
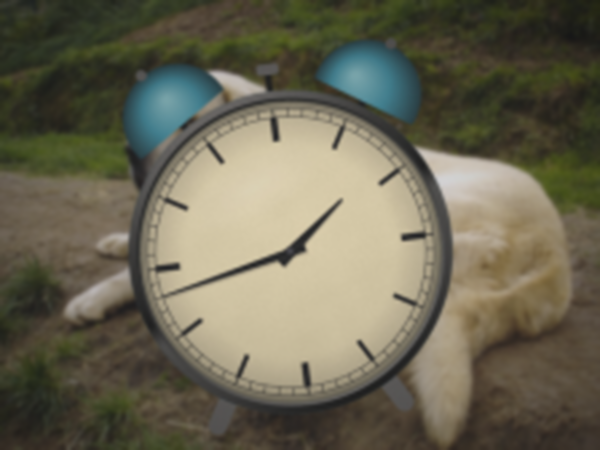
1:43
